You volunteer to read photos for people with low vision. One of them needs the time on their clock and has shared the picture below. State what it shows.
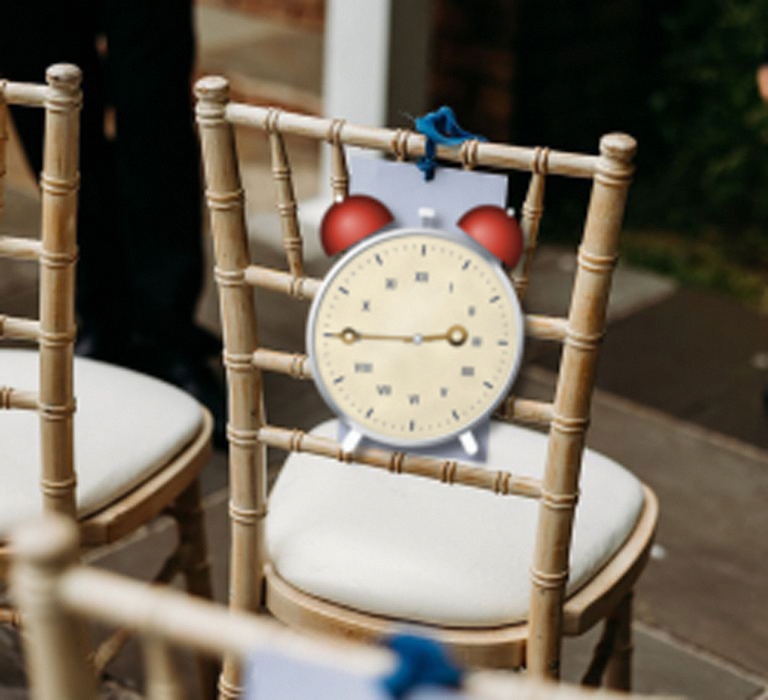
2:45
